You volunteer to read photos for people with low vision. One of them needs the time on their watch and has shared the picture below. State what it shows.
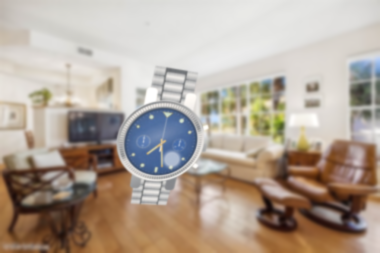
7:28
